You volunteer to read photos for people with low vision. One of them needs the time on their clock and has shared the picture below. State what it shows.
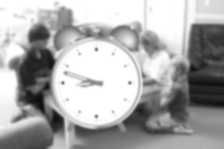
8:48
